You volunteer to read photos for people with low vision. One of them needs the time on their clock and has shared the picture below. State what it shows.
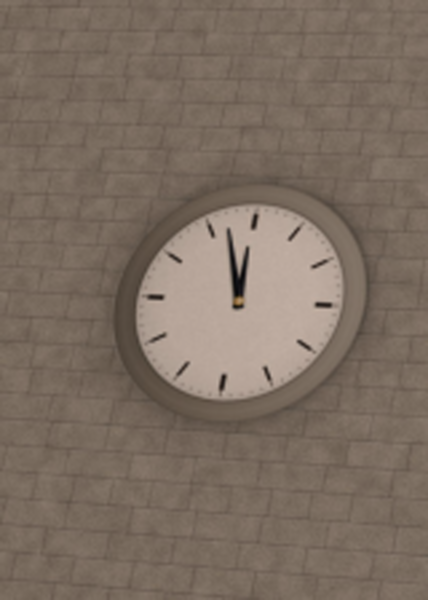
11:57
